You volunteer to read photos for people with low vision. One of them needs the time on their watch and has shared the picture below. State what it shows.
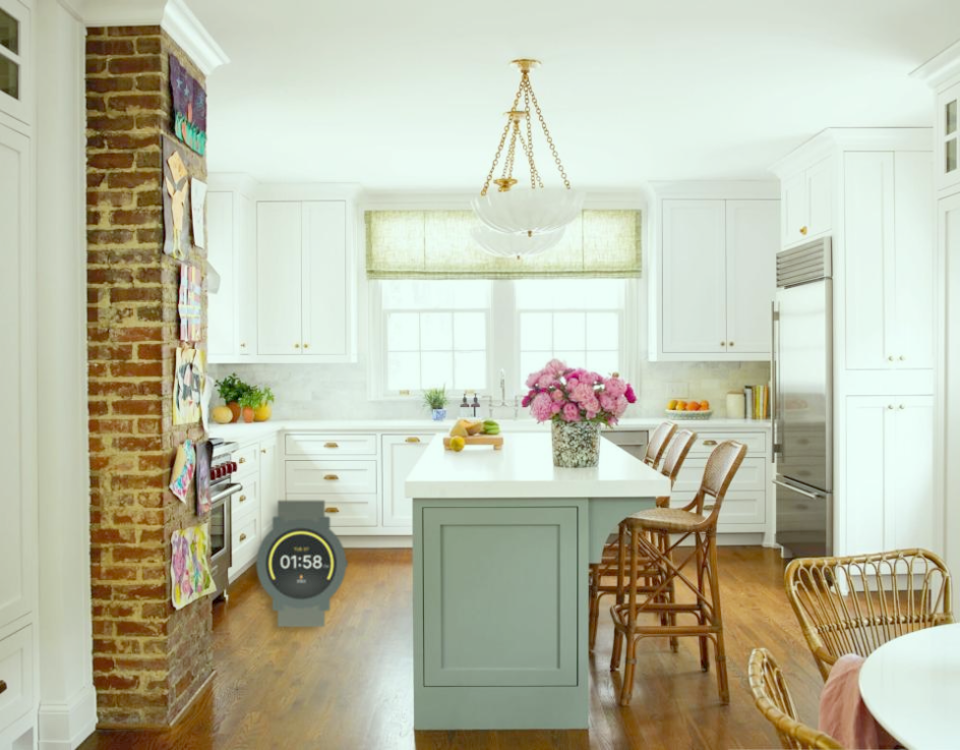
1:58
